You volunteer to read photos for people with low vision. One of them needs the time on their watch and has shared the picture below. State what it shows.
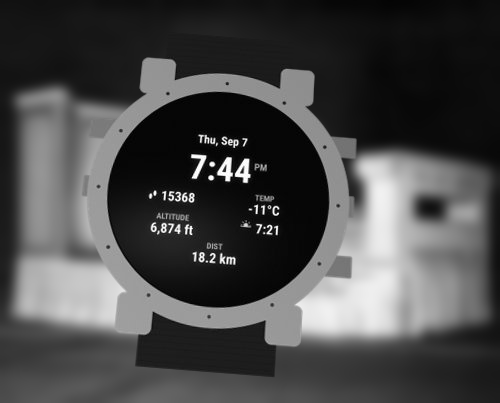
7:44
